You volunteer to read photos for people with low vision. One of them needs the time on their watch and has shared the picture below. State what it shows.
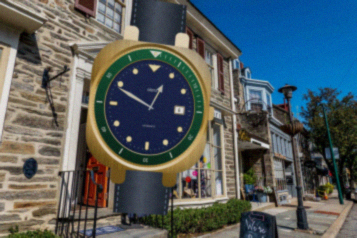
12:49
